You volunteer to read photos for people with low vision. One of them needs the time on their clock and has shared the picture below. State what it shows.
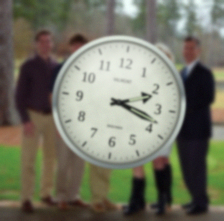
2:18
